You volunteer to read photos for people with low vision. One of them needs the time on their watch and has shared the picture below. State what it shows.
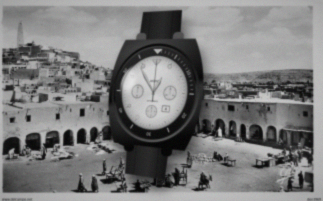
12:54
